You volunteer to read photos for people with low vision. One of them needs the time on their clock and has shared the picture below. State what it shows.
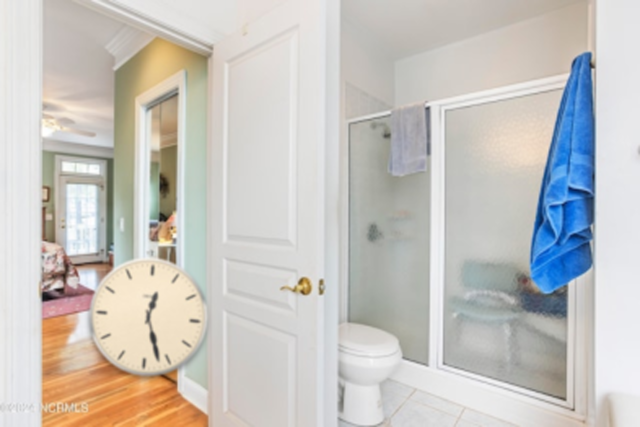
12:27
